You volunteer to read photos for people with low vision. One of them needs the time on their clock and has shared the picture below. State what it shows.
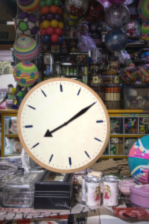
8:10
